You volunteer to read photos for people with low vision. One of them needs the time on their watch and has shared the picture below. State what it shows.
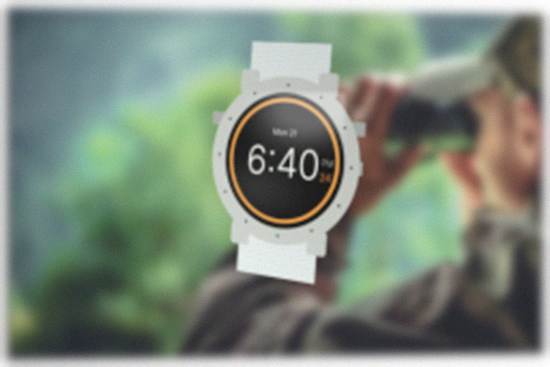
6:40
